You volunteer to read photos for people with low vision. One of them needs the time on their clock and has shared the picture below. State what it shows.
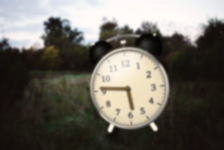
5:46
